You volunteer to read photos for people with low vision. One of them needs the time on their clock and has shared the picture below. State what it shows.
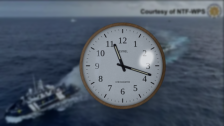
11:18
